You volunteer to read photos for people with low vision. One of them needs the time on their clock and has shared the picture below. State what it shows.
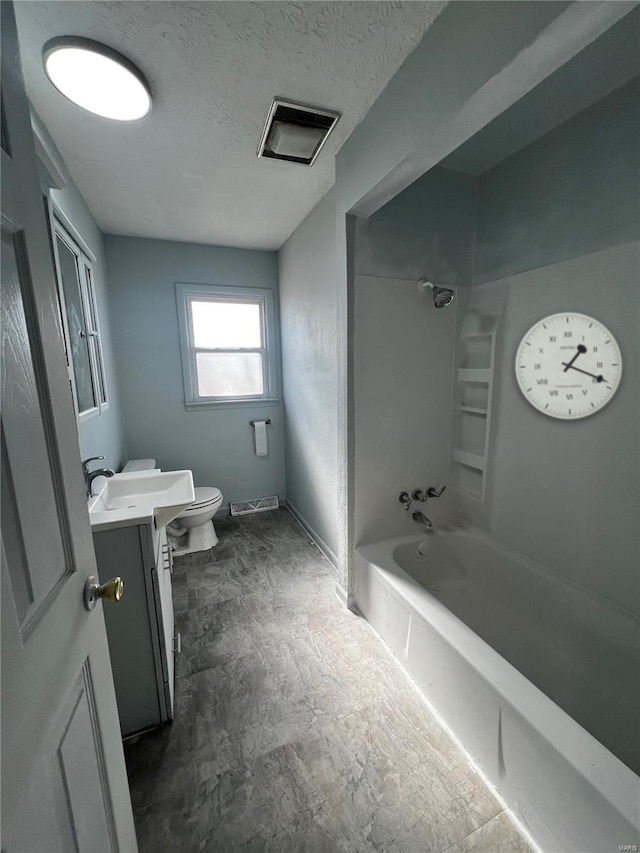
1:19
